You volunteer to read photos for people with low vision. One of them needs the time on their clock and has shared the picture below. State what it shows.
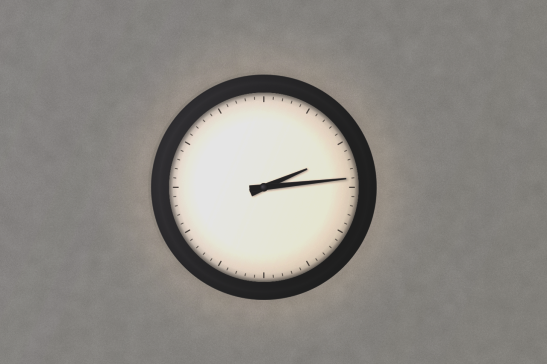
2:14
